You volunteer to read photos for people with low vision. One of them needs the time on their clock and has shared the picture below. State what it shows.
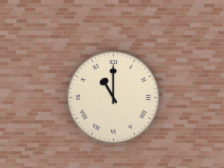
11:00
